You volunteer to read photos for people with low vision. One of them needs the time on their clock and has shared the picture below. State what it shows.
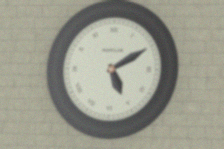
5:10
